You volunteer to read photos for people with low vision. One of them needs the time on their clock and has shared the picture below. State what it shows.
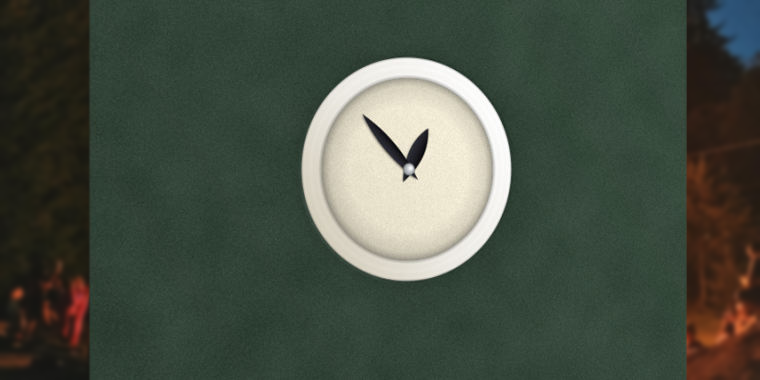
12:53
